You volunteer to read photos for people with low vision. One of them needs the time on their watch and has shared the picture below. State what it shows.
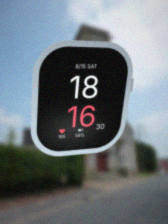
18:16
